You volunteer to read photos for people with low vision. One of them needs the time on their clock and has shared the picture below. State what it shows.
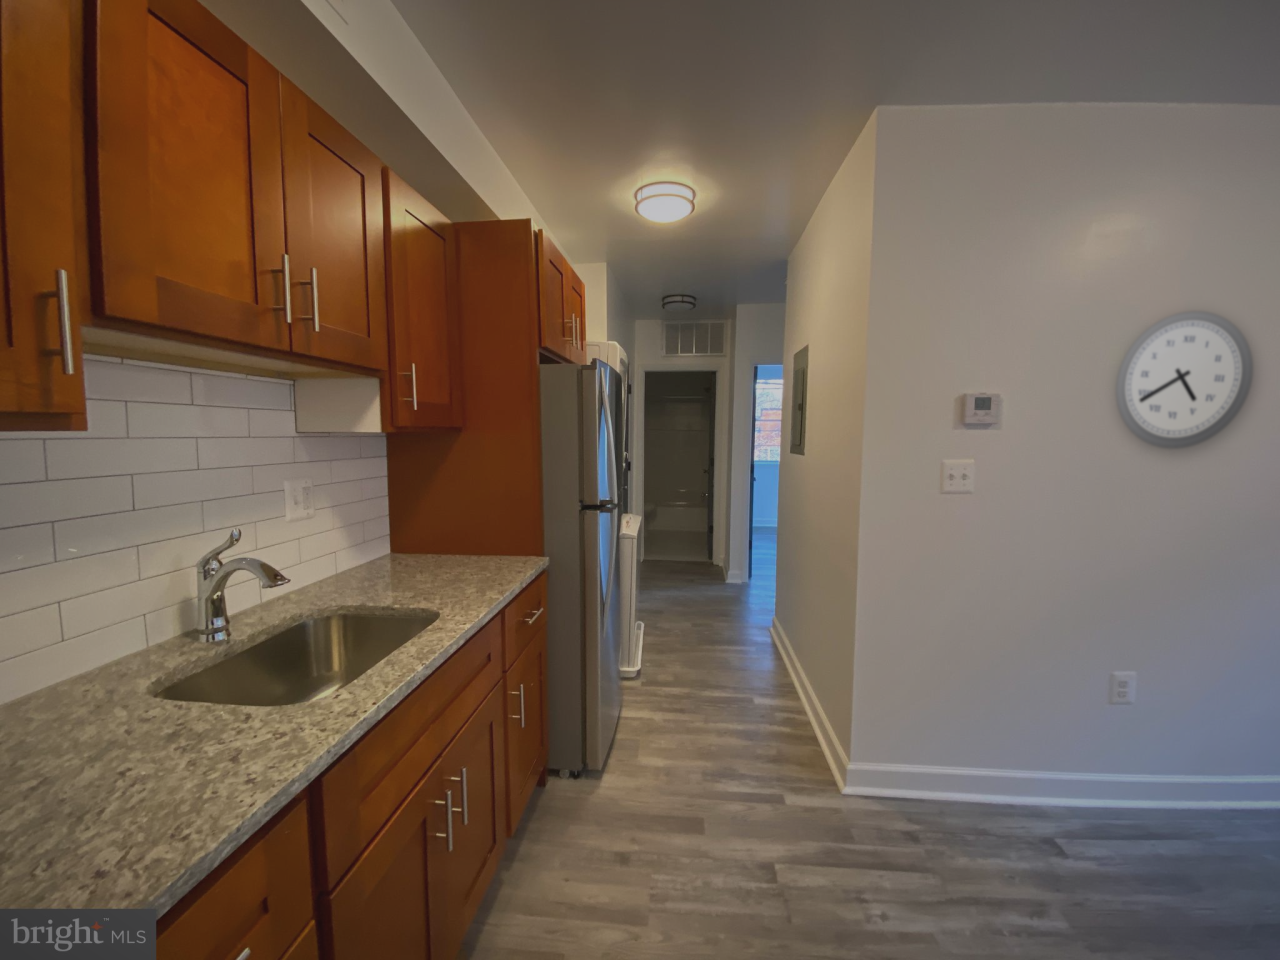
4:39
